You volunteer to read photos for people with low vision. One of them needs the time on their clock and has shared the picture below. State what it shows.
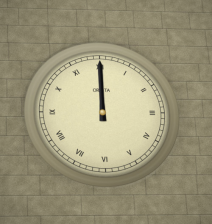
12:00
